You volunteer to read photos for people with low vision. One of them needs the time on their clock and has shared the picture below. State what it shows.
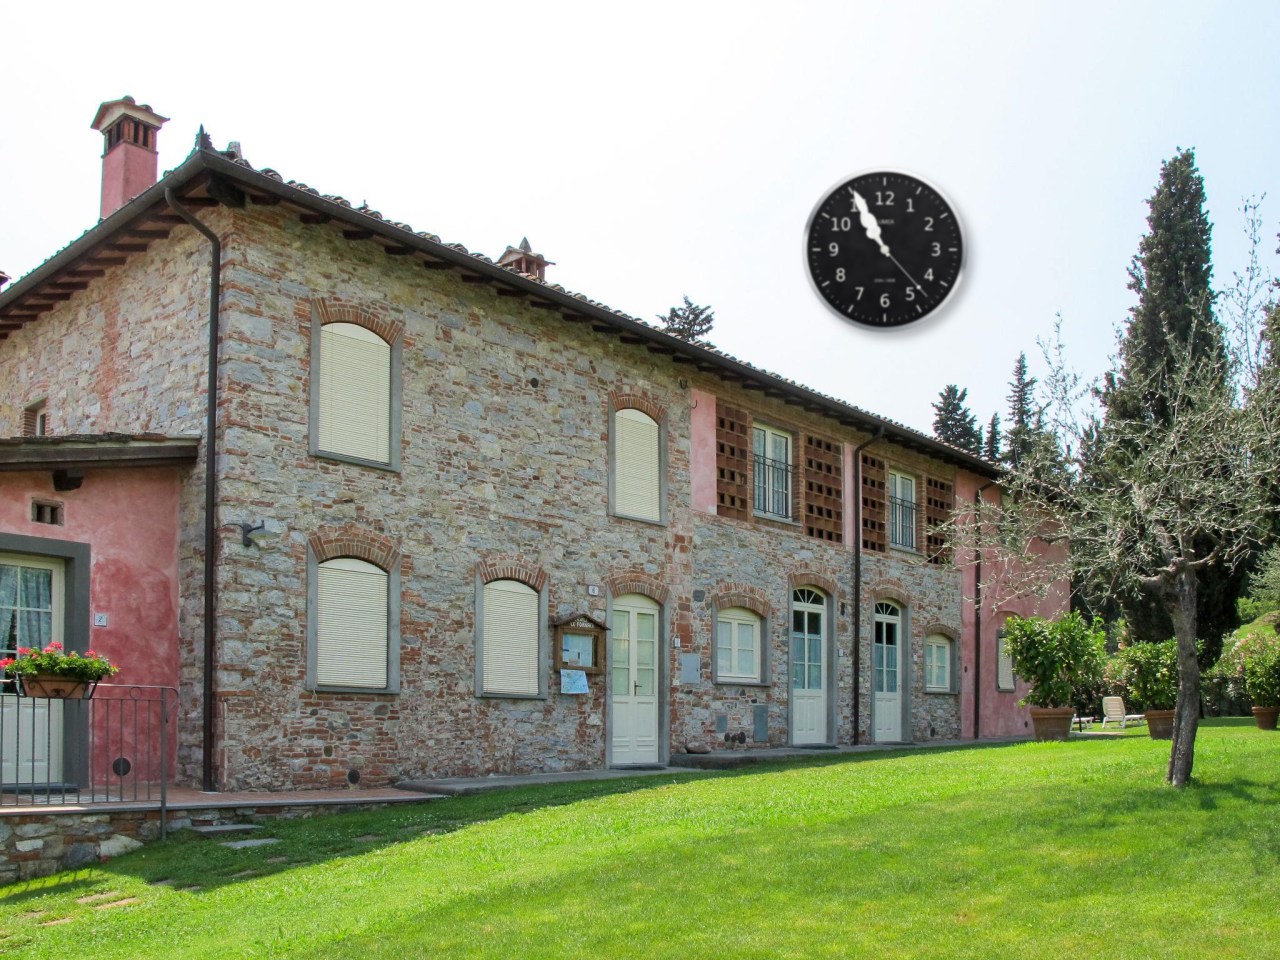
10:55:23
